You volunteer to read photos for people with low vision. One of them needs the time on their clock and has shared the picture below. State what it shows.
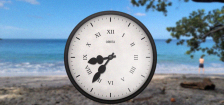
8:36
